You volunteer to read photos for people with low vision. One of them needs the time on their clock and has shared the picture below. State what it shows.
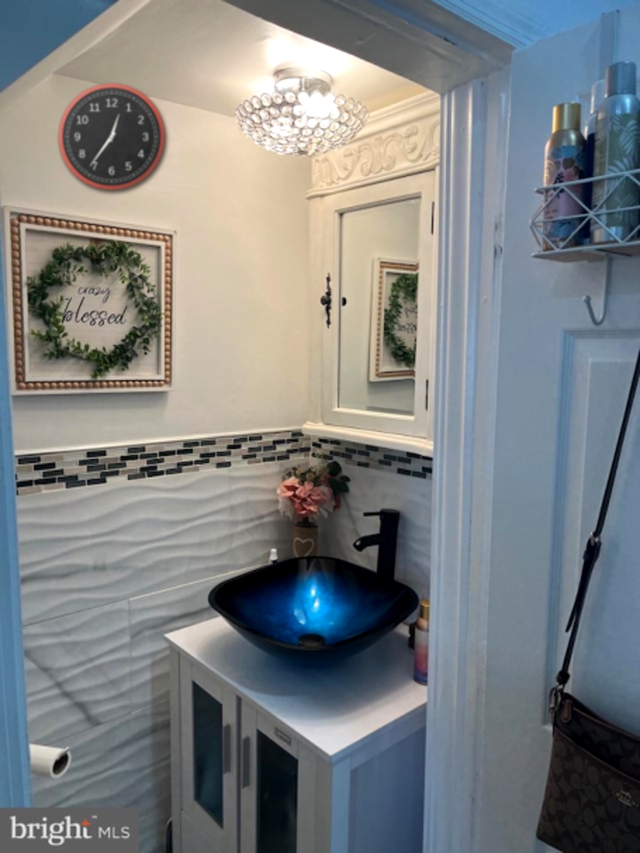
12:36
